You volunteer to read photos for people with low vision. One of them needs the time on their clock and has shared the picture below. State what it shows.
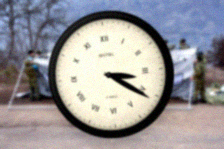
3:21
